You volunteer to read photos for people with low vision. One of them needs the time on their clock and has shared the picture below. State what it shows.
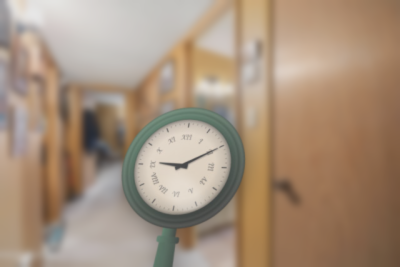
9:10
